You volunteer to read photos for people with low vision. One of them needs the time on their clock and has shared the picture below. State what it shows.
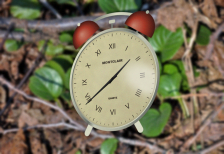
1:39
